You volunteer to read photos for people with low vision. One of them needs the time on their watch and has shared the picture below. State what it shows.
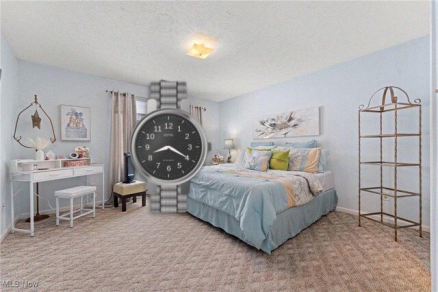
8:20
